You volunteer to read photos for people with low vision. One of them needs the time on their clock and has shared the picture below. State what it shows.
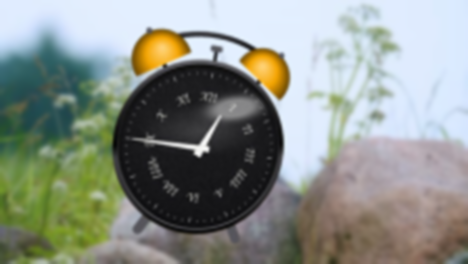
12:45
